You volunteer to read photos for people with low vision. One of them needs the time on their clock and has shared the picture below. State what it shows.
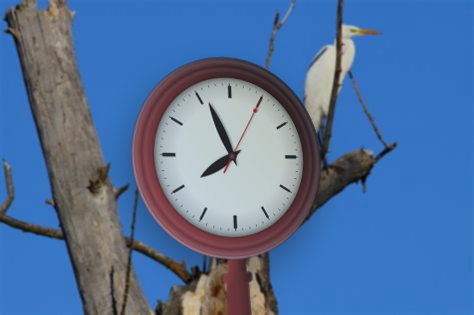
7:56:05
